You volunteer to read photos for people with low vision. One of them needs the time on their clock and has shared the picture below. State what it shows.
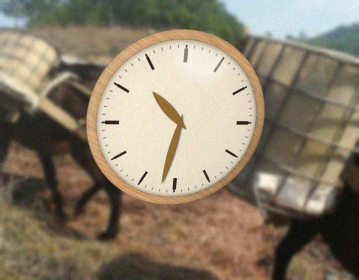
10:32
